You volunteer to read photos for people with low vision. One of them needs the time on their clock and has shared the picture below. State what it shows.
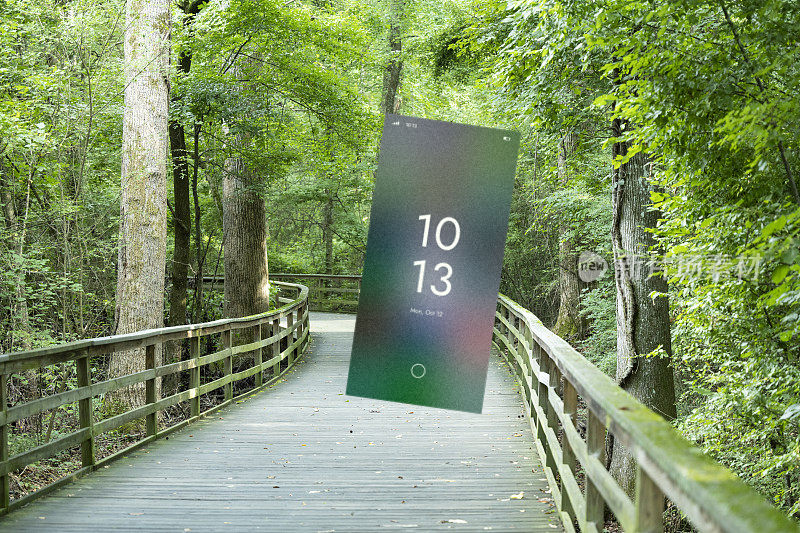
10:13
